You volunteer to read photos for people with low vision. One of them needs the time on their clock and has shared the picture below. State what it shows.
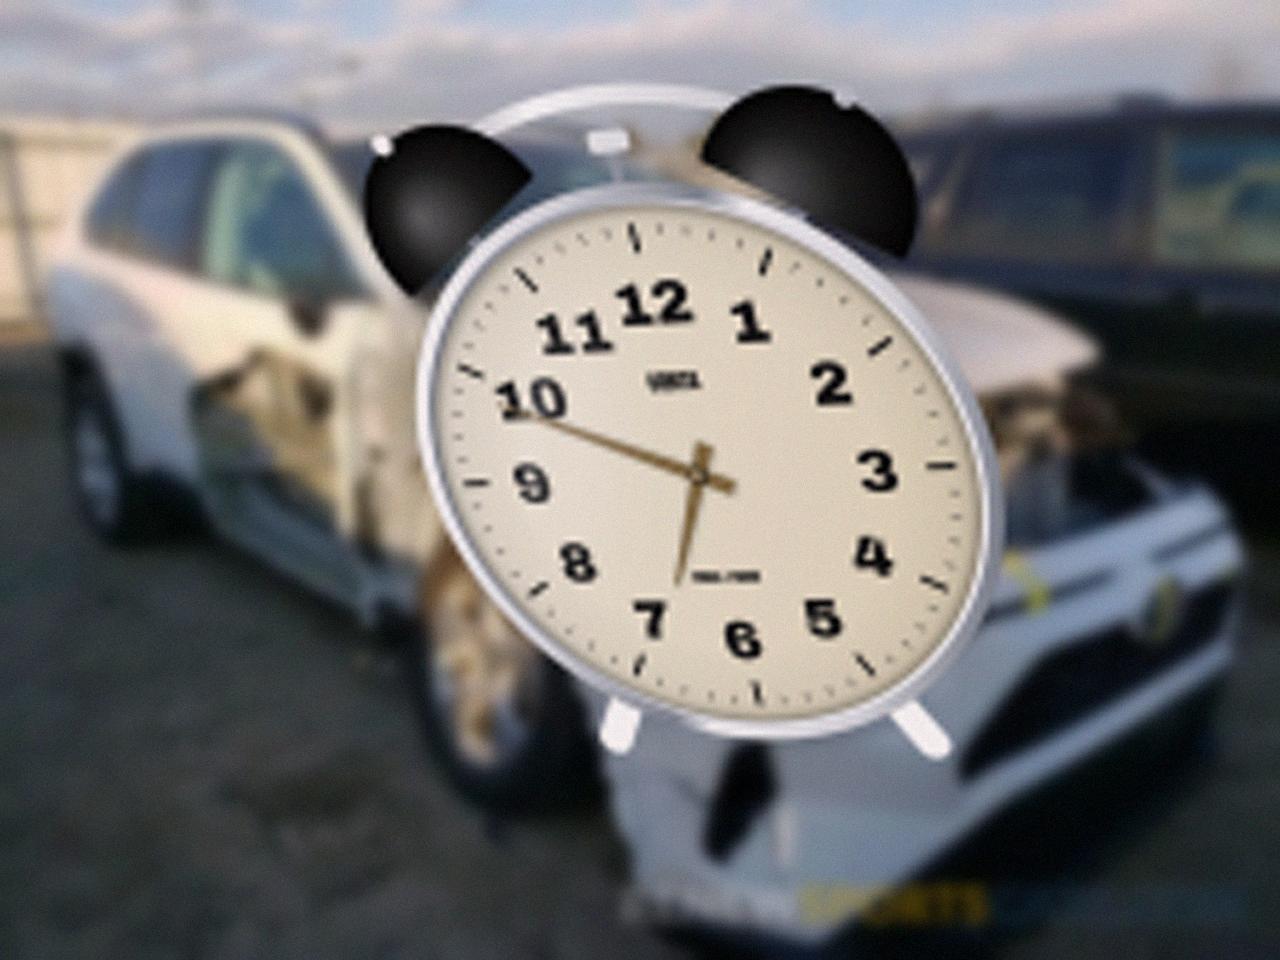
6:49
